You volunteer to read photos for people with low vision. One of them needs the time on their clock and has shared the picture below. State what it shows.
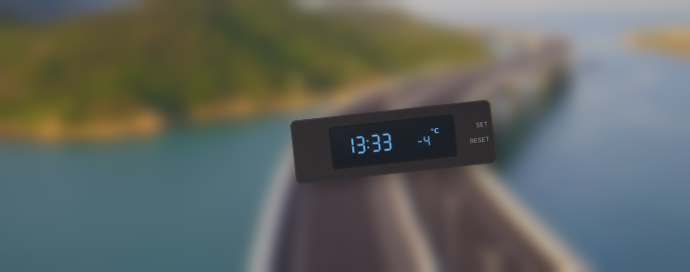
13:33
